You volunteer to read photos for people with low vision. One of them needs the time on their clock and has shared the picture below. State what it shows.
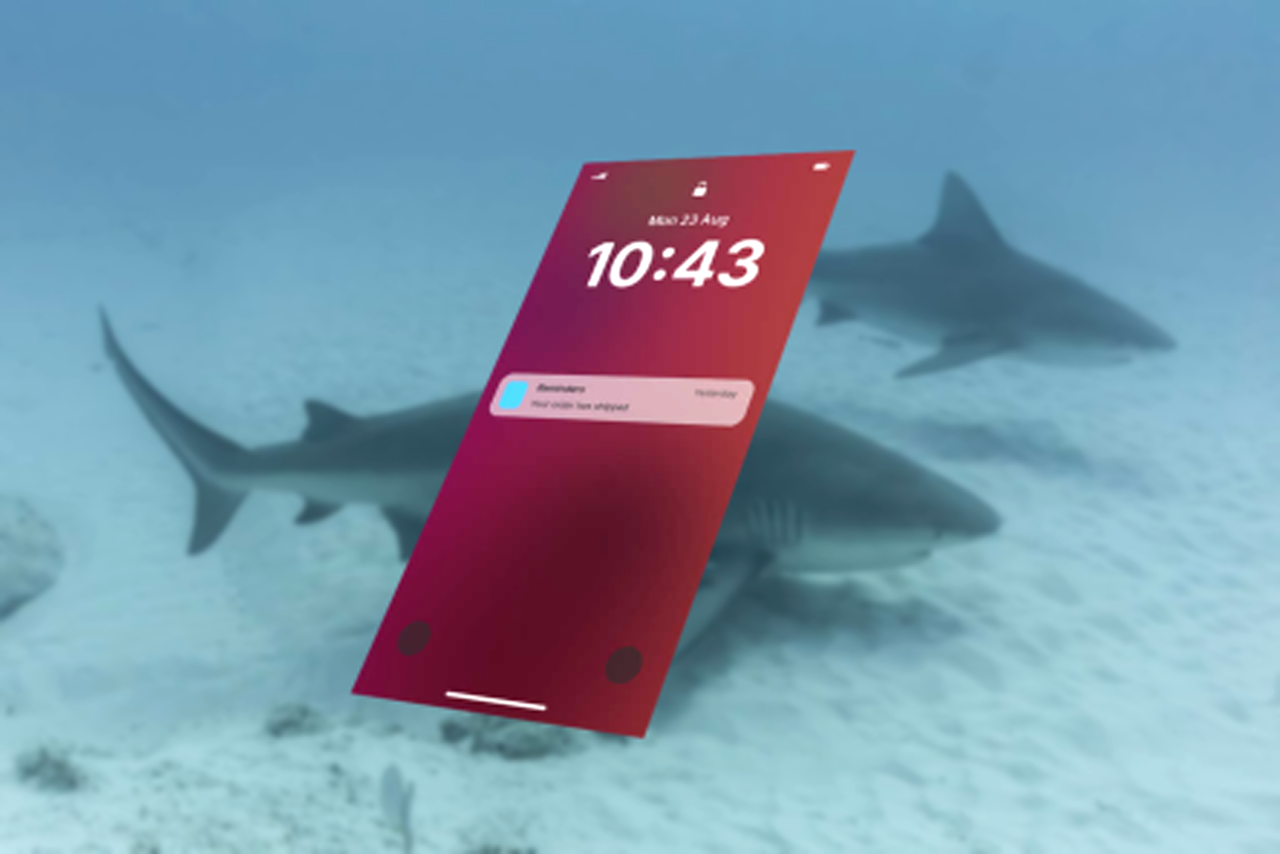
10:43
